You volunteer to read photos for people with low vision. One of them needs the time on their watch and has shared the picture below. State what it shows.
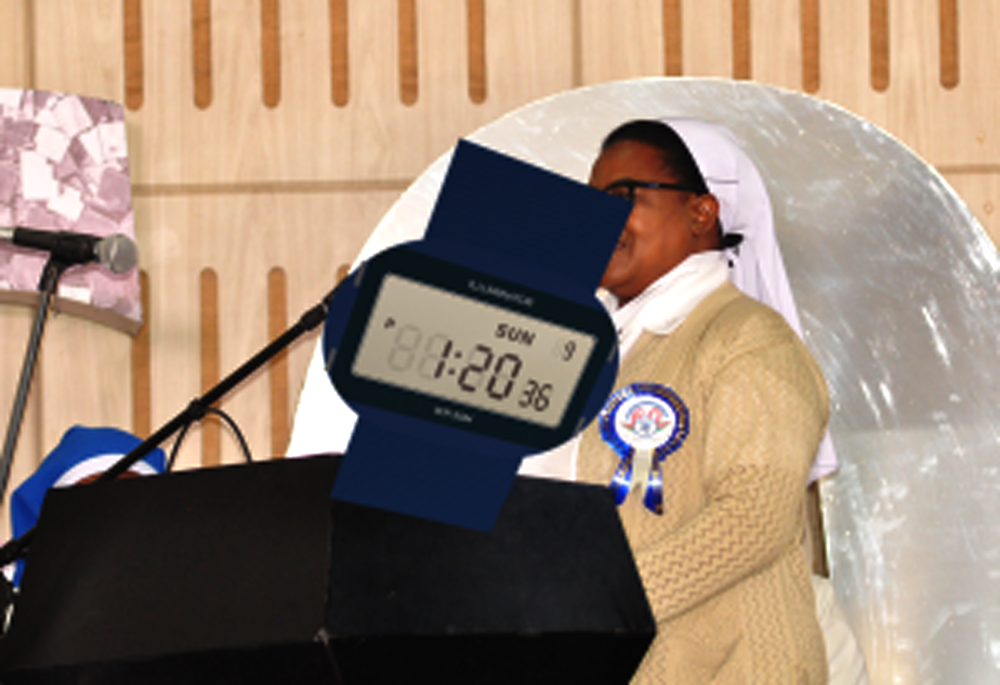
1:20:36
